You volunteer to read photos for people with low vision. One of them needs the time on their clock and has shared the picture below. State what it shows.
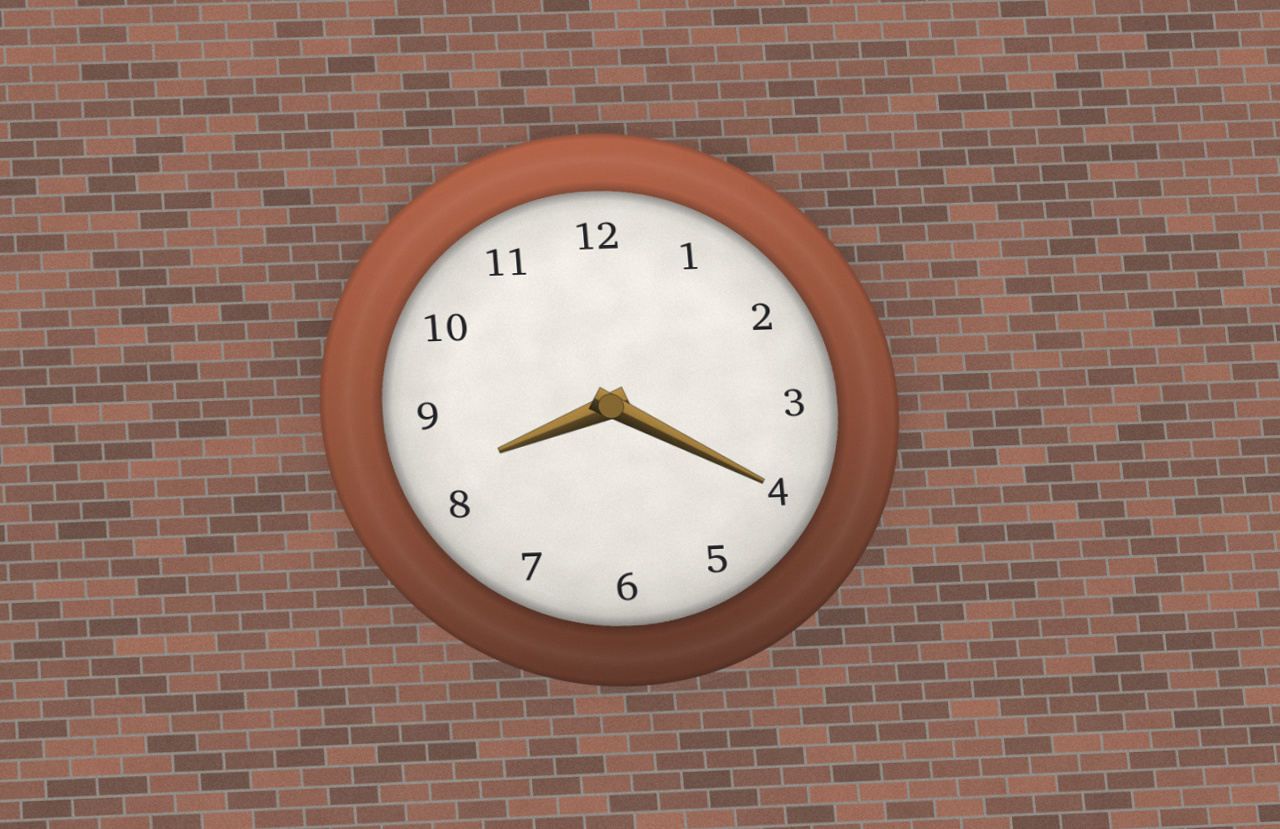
8:20
